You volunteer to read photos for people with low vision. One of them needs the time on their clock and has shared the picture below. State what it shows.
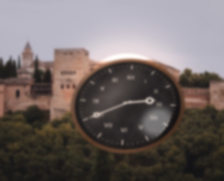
2:40
